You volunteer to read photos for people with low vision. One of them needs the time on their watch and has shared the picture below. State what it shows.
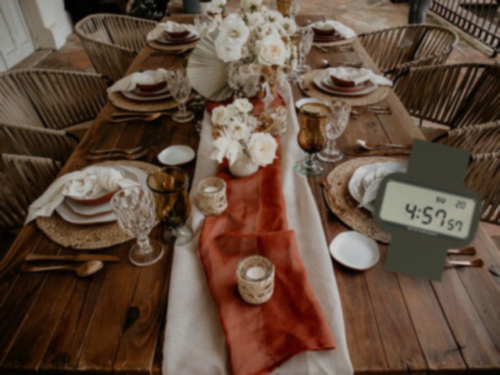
4:57:57
